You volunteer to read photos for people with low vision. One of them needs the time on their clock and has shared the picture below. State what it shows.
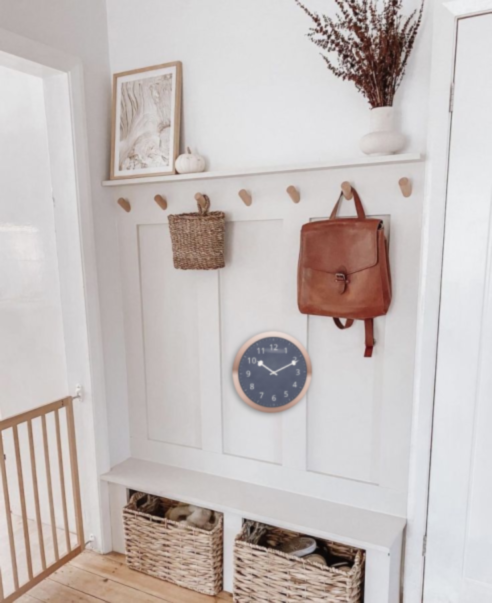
10:11
